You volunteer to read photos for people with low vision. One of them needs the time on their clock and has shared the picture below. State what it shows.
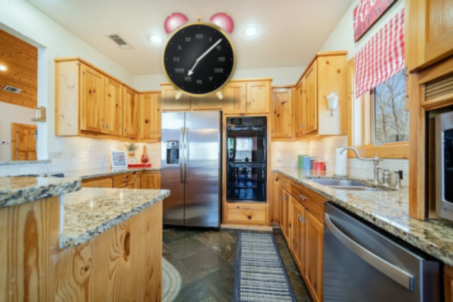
7:08
